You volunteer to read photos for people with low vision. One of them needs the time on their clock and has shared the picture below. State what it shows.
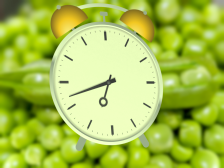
6:42
